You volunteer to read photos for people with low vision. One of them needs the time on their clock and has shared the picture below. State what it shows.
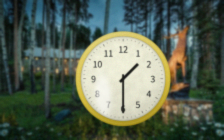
1:30
